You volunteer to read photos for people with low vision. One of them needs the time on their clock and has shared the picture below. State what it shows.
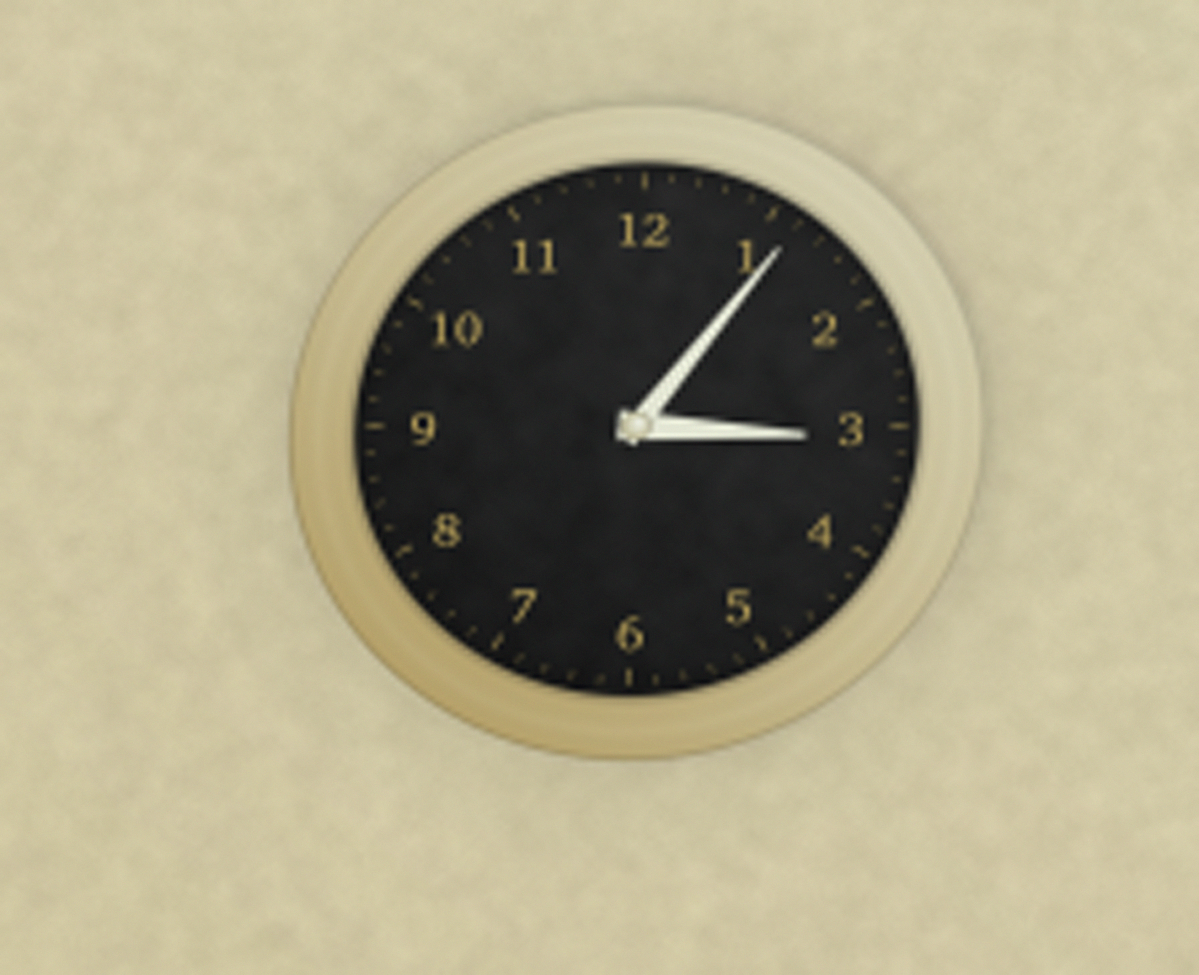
3:06
